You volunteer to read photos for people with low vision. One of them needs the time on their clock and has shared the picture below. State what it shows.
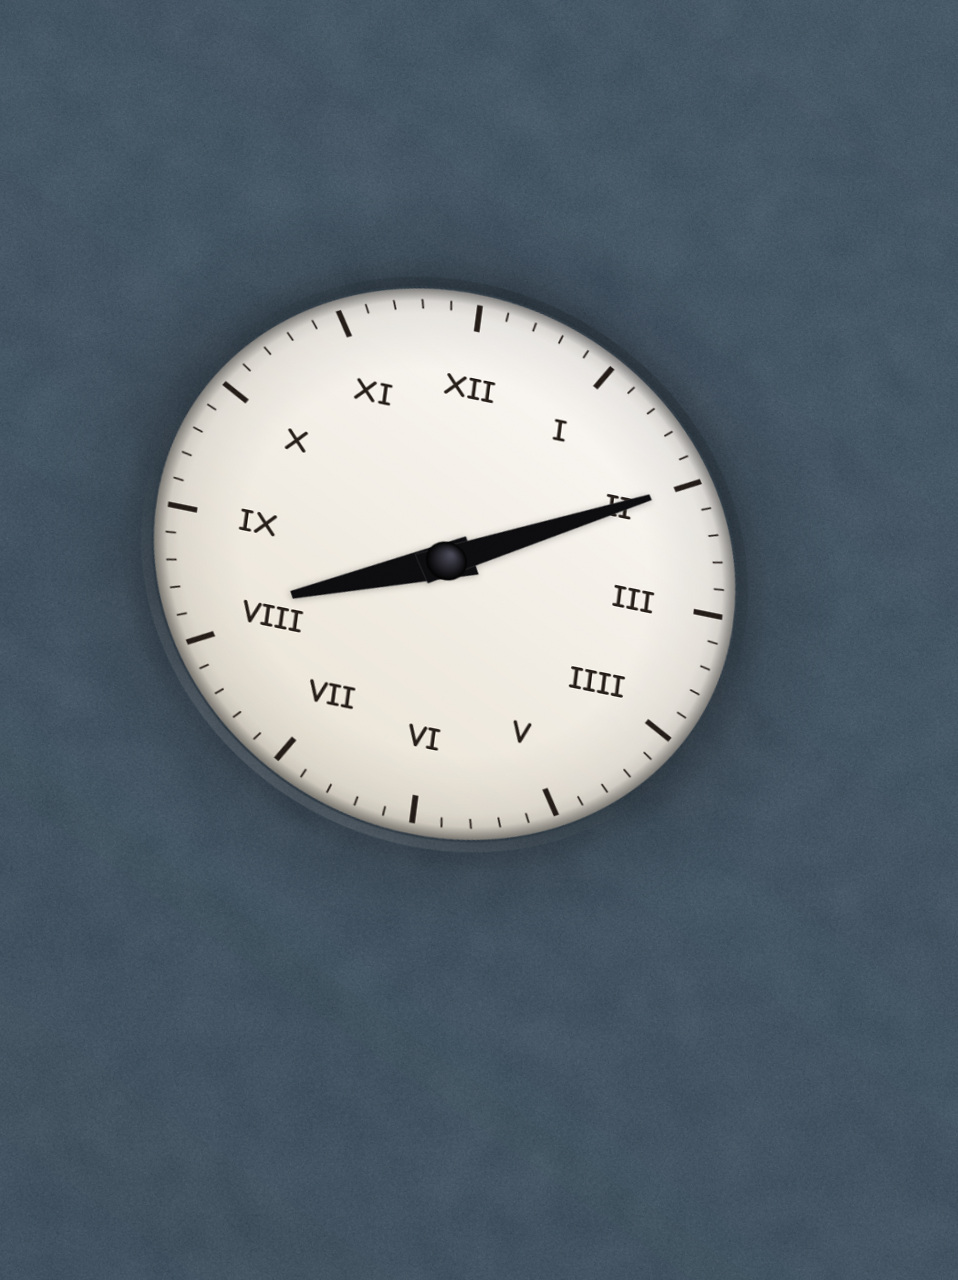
8:10
